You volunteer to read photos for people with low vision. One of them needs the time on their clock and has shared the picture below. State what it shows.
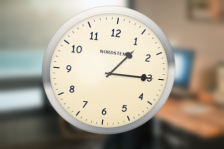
1:15
